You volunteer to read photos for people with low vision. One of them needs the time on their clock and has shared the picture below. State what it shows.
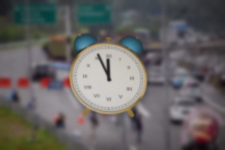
11:56
